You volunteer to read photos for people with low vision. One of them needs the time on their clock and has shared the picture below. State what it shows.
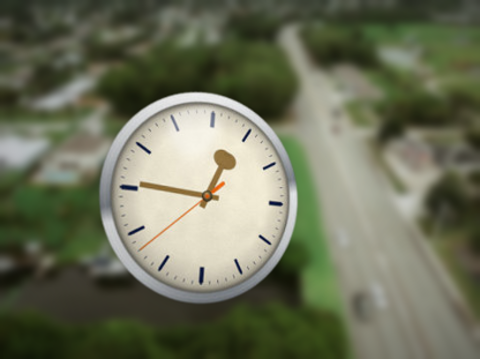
12:45:38
